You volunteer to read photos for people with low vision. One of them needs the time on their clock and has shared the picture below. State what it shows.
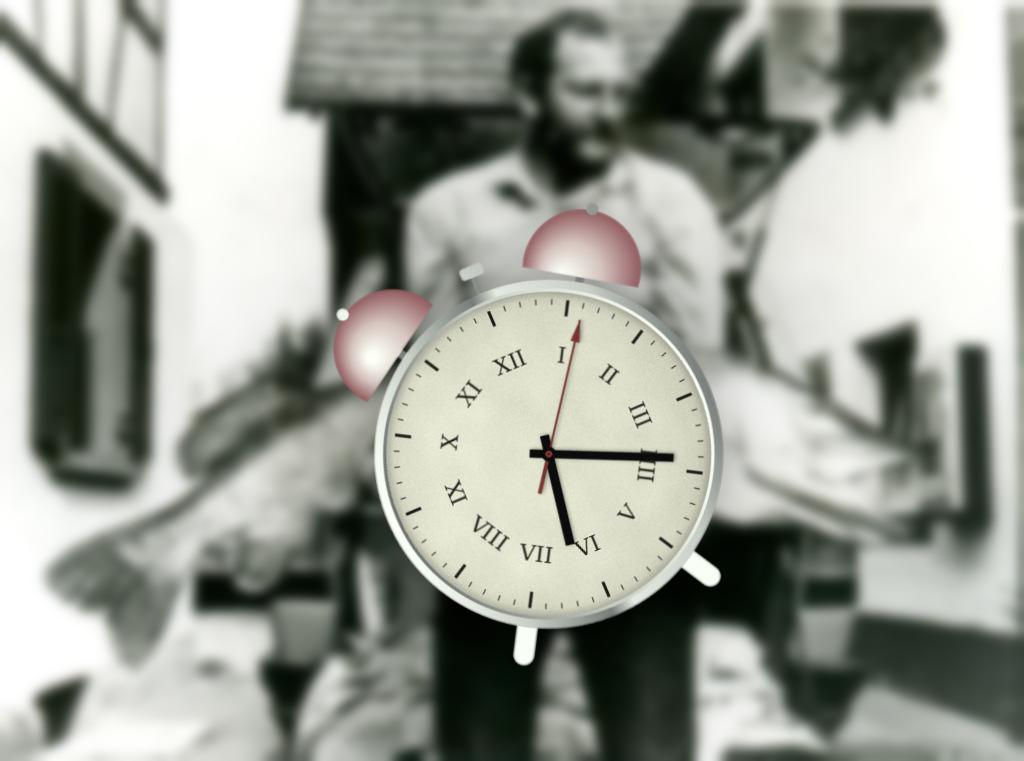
6:19:06
